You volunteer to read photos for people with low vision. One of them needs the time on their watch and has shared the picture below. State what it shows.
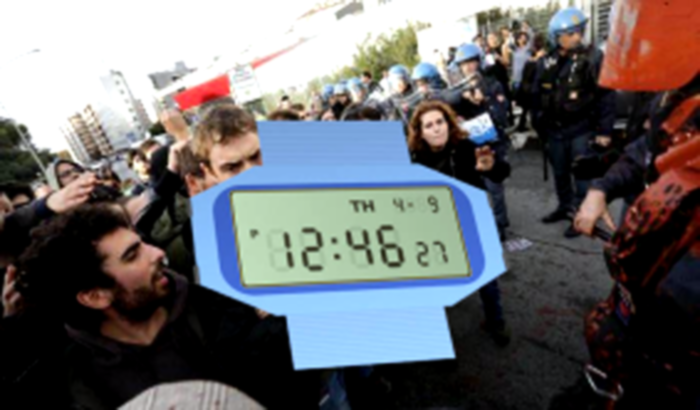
12:46:27
